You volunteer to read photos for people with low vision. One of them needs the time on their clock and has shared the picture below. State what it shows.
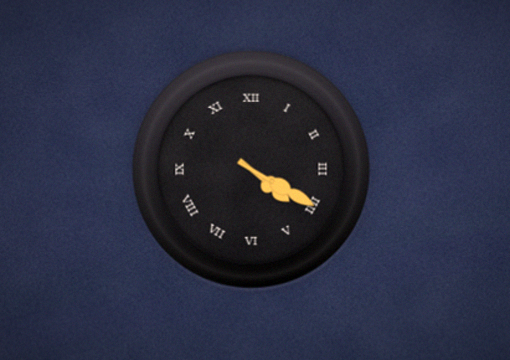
4:20
